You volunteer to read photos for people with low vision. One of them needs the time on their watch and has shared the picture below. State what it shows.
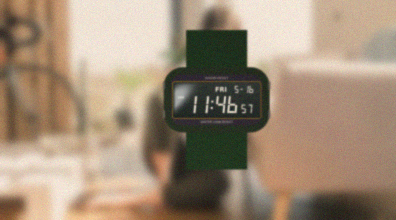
11:46
